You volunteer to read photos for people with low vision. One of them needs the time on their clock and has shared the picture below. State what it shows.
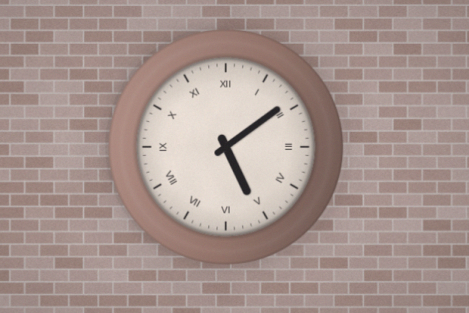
5:09
